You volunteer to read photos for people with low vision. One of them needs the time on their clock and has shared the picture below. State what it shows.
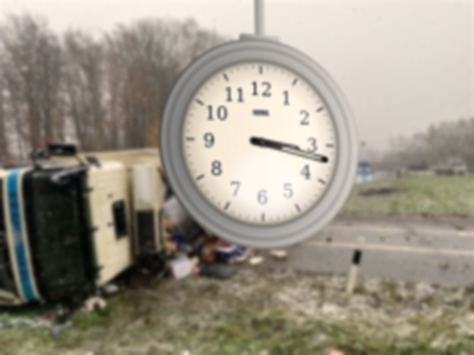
3:17
